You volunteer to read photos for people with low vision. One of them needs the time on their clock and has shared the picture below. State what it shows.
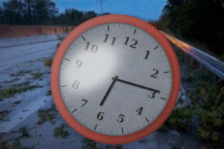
6:14
